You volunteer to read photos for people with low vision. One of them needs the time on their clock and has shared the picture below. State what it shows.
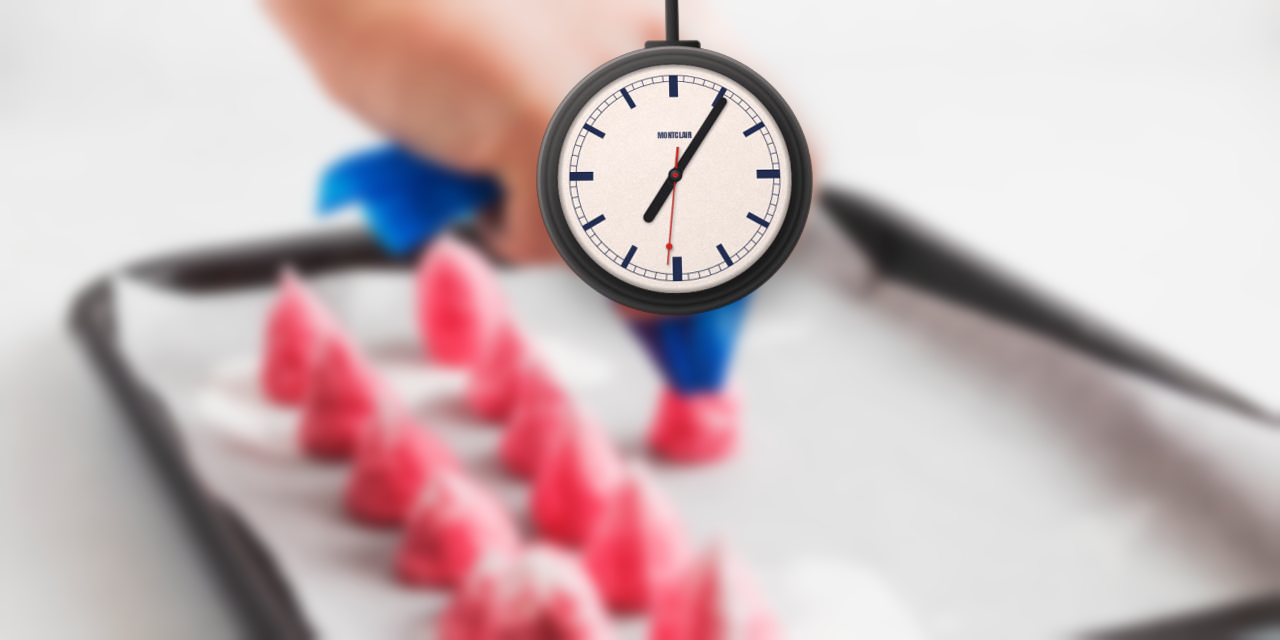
7:05:31
